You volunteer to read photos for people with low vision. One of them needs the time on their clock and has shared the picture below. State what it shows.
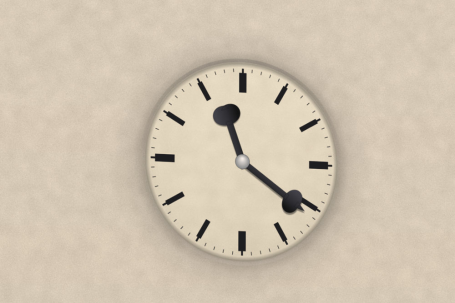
11:21
